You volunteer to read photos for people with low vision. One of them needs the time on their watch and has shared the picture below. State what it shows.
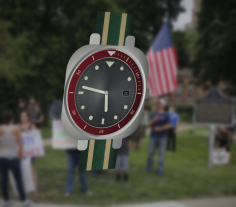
5:47
